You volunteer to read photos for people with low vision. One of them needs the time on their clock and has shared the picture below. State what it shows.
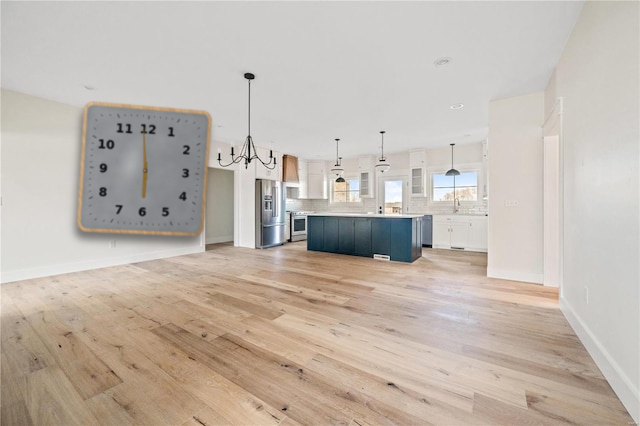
5:59
